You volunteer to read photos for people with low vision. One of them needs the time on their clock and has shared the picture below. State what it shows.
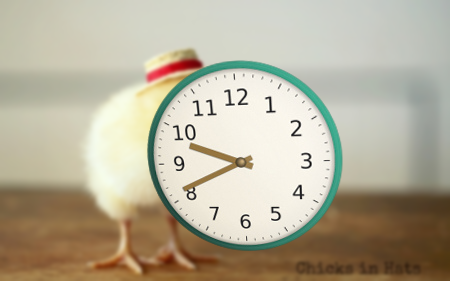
9:41
